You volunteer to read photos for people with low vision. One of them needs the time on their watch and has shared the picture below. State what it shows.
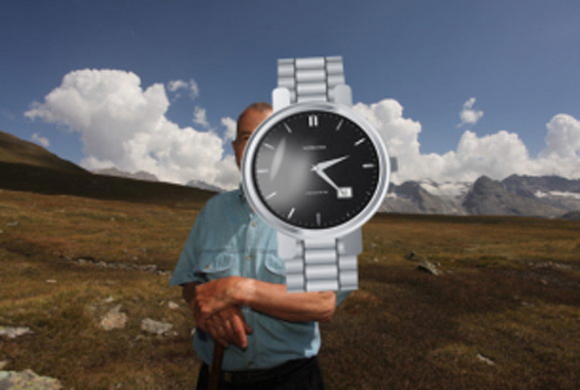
2:23
